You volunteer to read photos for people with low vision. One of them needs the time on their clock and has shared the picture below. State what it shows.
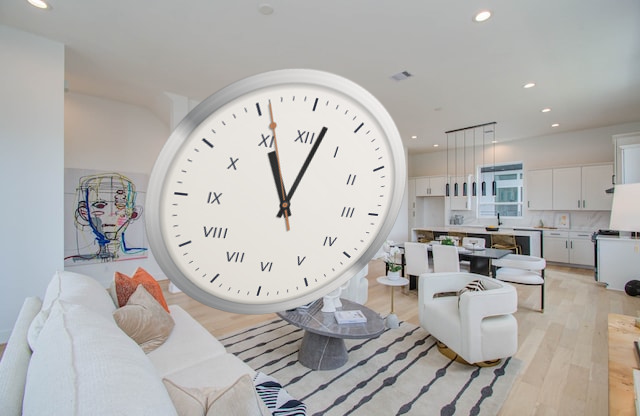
11:01:56
